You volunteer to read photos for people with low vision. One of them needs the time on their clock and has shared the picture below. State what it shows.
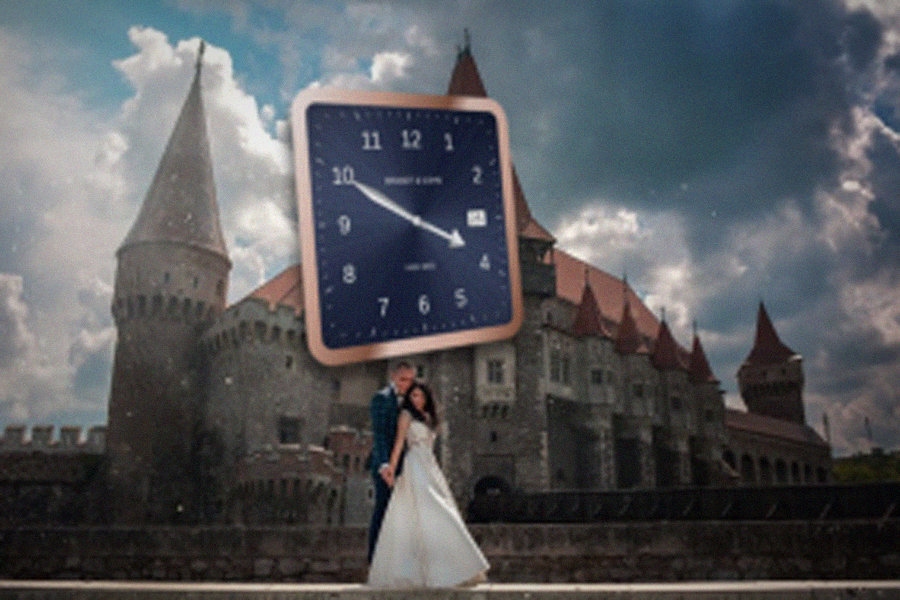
3:50
